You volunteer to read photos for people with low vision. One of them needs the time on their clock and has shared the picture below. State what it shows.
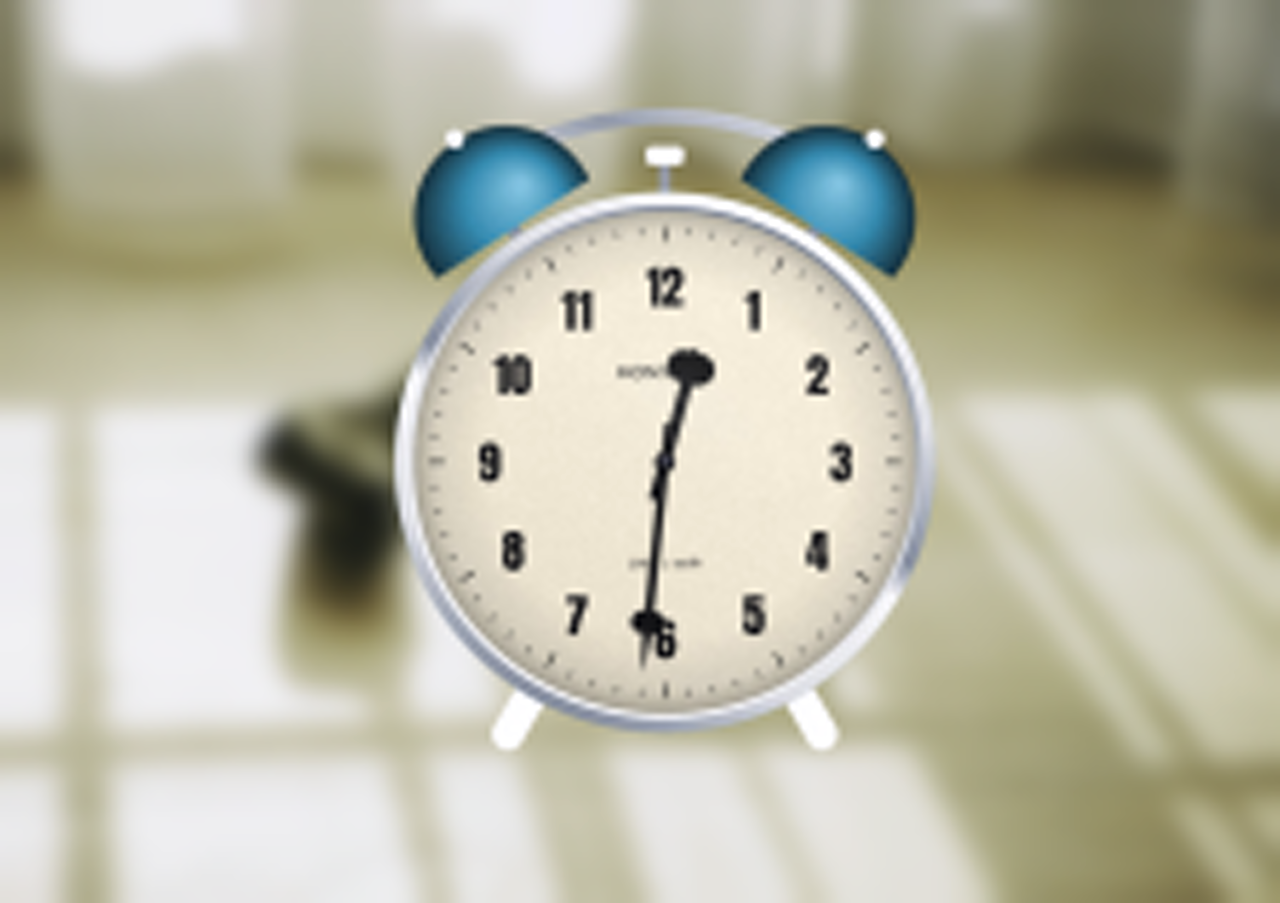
12:31
